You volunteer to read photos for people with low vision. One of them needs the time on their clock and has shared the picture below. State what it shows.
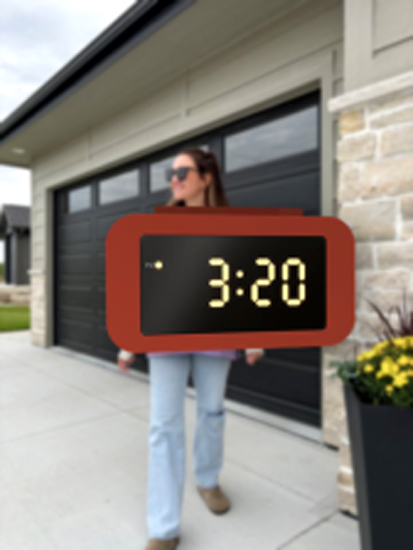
3:20
